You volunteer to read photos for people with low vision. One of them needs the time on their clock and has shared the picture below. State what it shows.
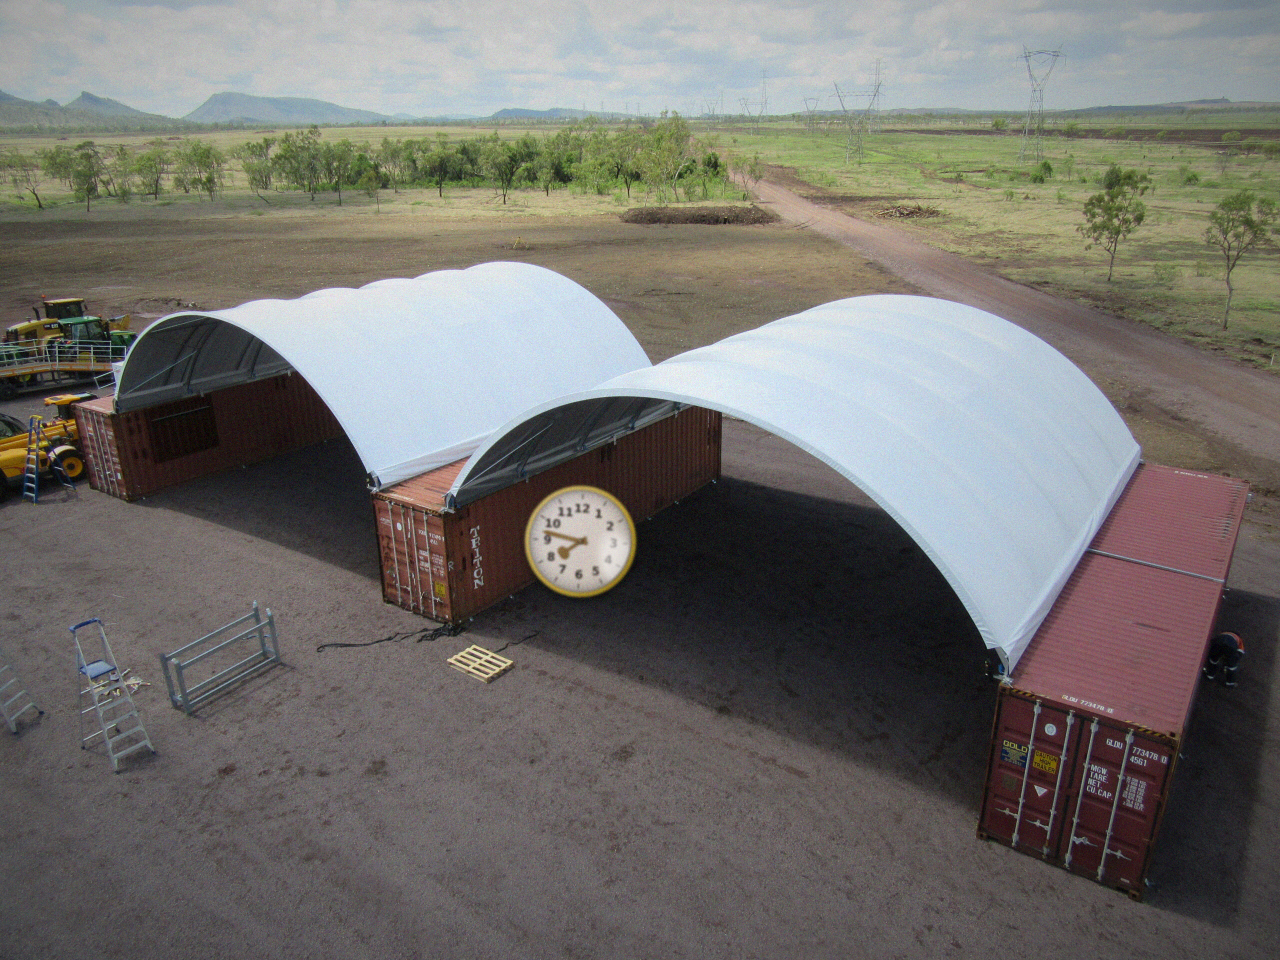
7:47
